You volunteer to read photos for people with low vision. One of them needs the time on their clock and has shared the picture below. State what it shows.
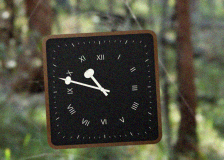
10:48
